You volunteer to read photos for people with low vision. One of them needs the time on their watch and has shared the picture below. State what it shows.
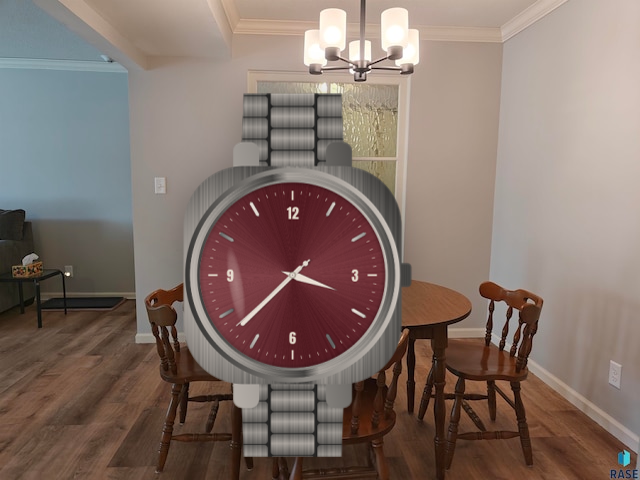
3:37:38
